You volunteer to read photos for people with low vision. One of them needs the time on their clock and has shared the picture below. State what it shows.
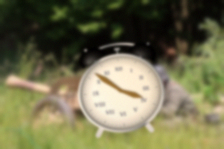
3:52
